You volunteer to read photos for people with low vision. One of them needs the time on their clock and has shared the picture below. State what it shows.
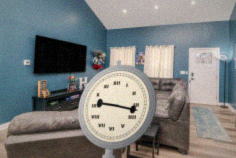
9:17
